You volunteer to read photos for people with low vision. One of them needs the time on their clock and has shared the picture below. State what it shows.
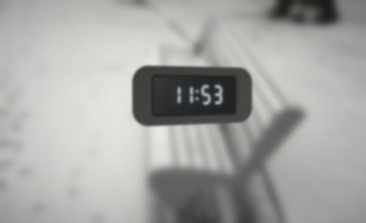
11:53
